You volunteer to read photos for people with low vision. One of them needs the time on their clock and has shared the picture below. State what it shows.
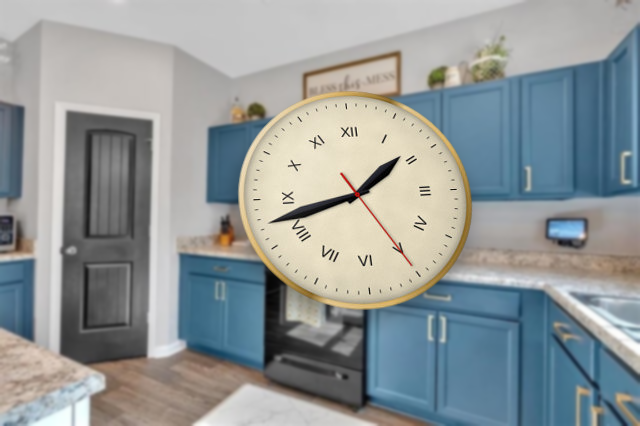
1:42:25
